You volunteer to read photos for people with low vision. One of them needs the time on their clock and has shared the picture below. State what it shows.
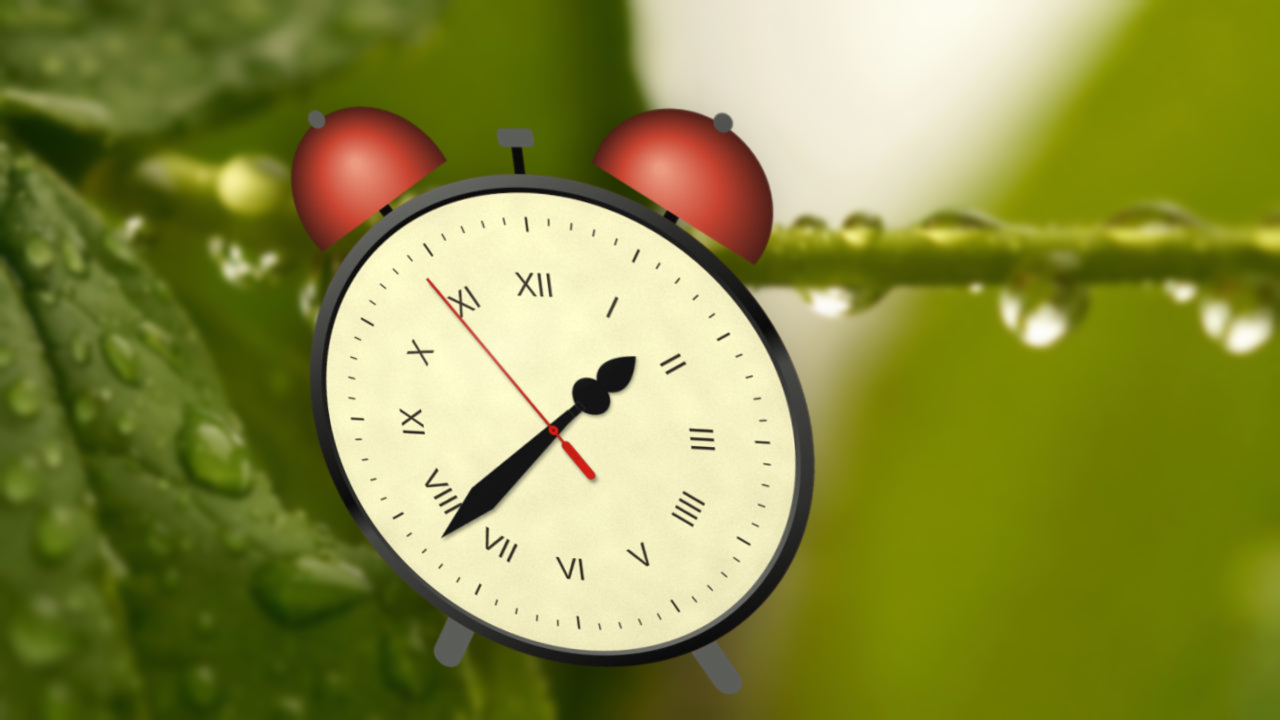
1:37:54
